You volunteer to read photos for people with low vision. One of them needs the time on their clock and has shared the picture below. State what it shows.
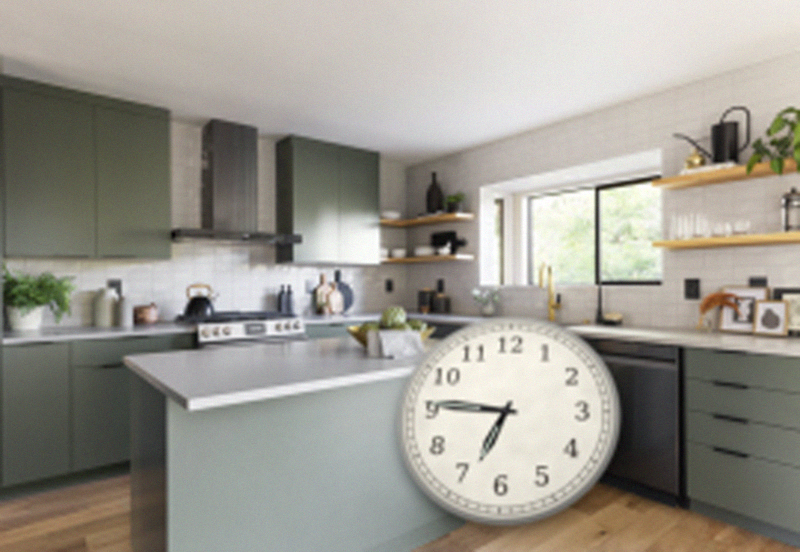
6:46
